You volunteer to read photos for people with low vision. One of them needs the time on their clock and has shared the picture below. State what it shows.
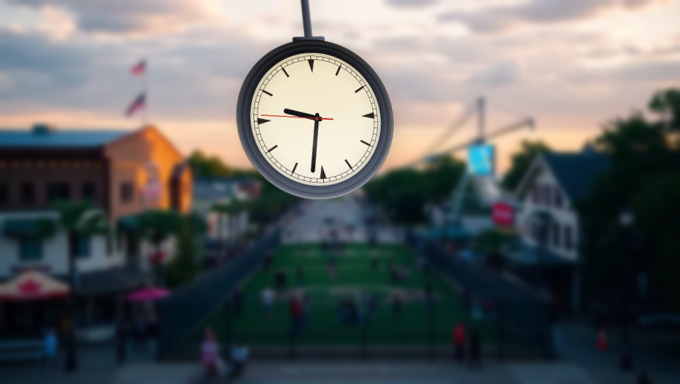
9:31:46
